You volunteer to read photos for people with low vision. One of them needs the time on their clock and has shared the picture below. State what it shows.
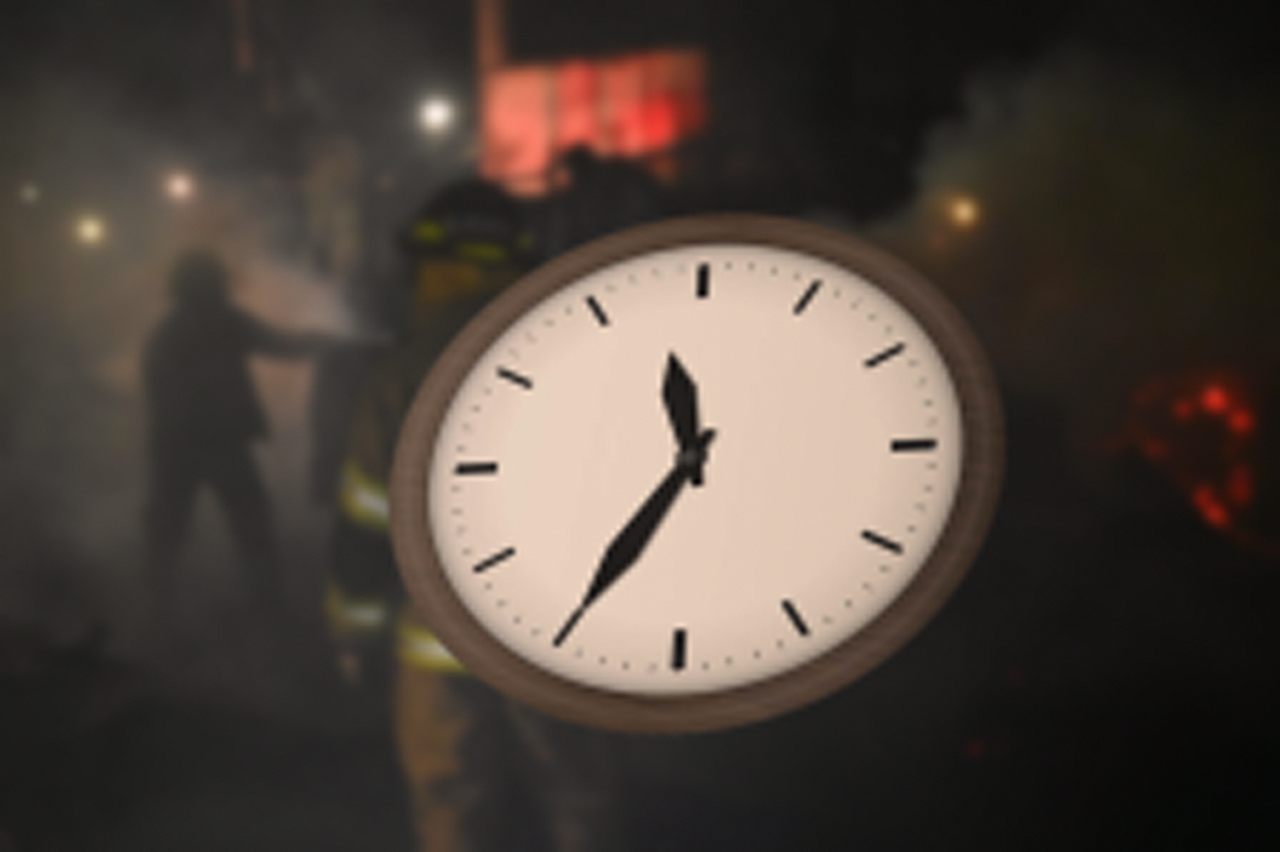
11:35
